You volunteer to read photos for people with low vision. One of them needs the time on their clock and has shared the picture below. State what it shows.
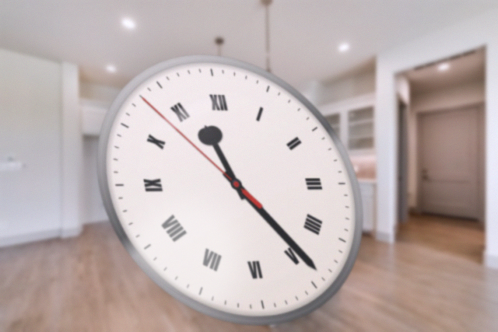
11:23:53
